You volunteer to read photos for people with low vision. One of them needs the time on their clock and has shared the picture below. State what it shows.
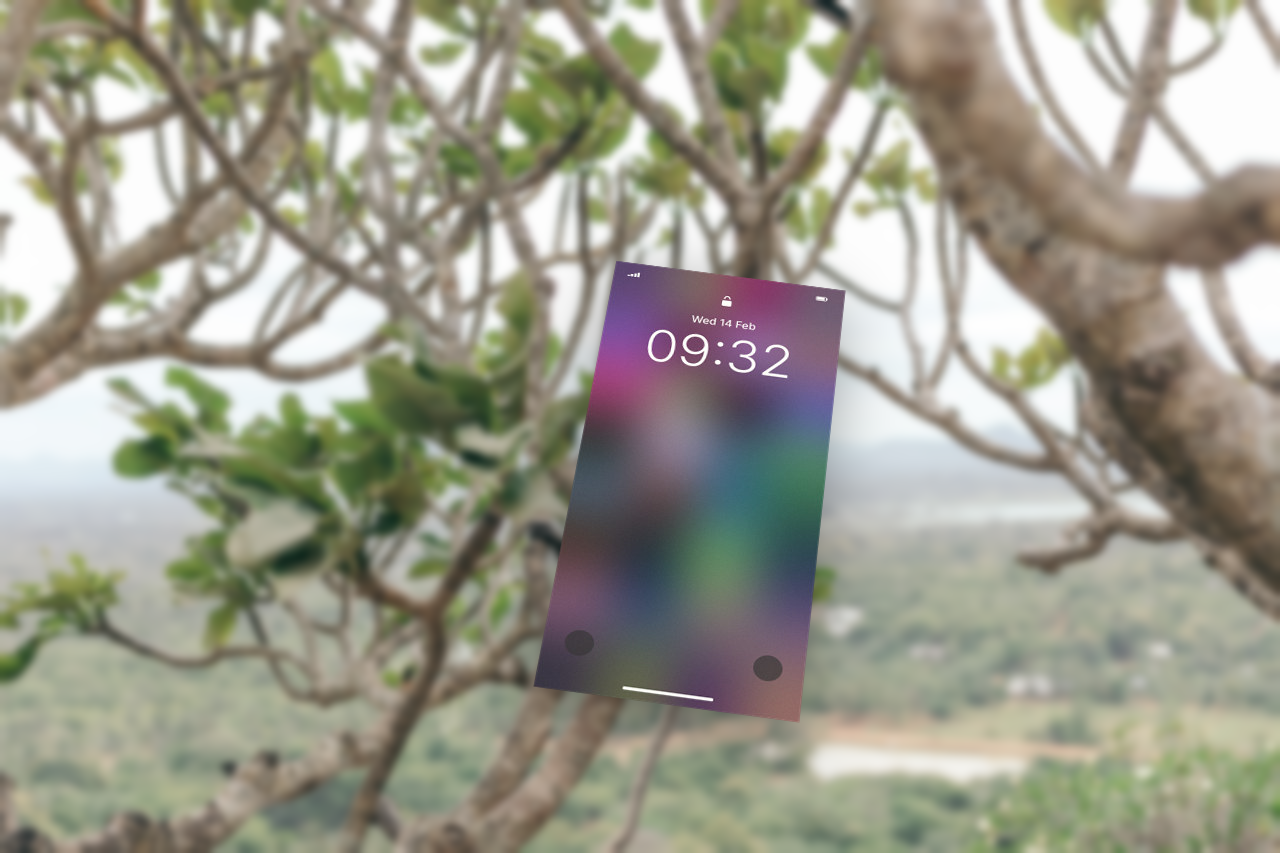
9:32
